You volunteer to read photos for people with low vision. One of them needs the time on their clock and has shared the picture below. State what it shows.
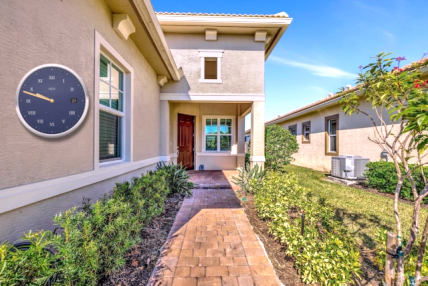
9:48
